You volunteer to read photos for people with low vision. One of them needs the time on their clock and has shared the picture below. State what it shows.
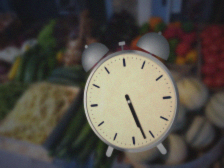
5:27
